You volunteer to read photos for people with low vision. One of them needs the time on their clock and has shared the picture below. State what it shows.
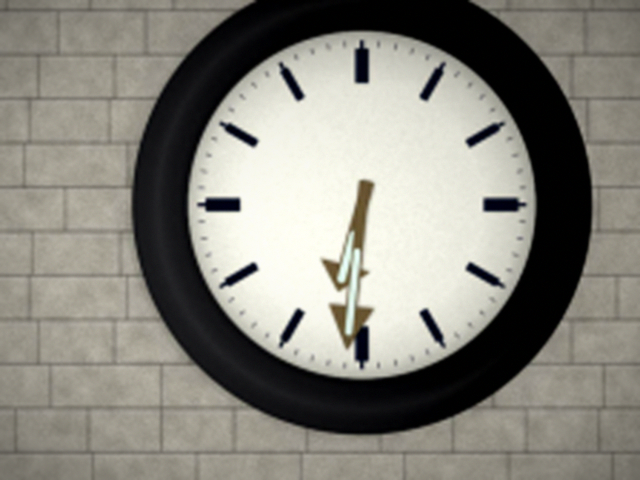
6:31
